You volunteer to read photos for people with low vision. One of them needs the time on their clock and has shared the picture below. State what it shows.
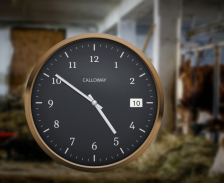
4:51
